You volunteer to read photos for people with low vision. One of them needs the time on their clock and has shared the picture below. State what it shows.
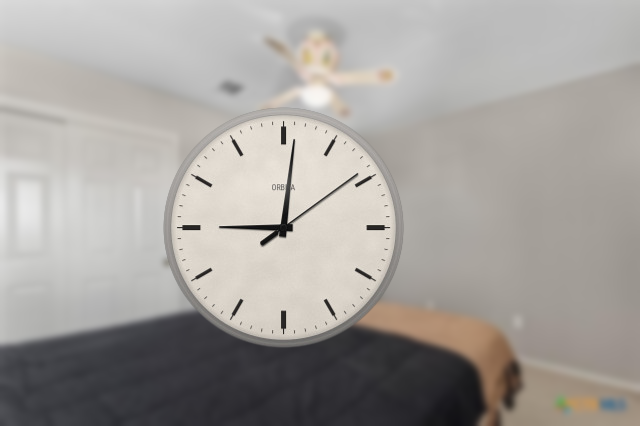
9:01:09
